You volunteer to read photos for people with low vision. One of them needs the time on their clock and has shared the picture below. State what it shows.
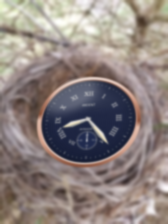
8:24
